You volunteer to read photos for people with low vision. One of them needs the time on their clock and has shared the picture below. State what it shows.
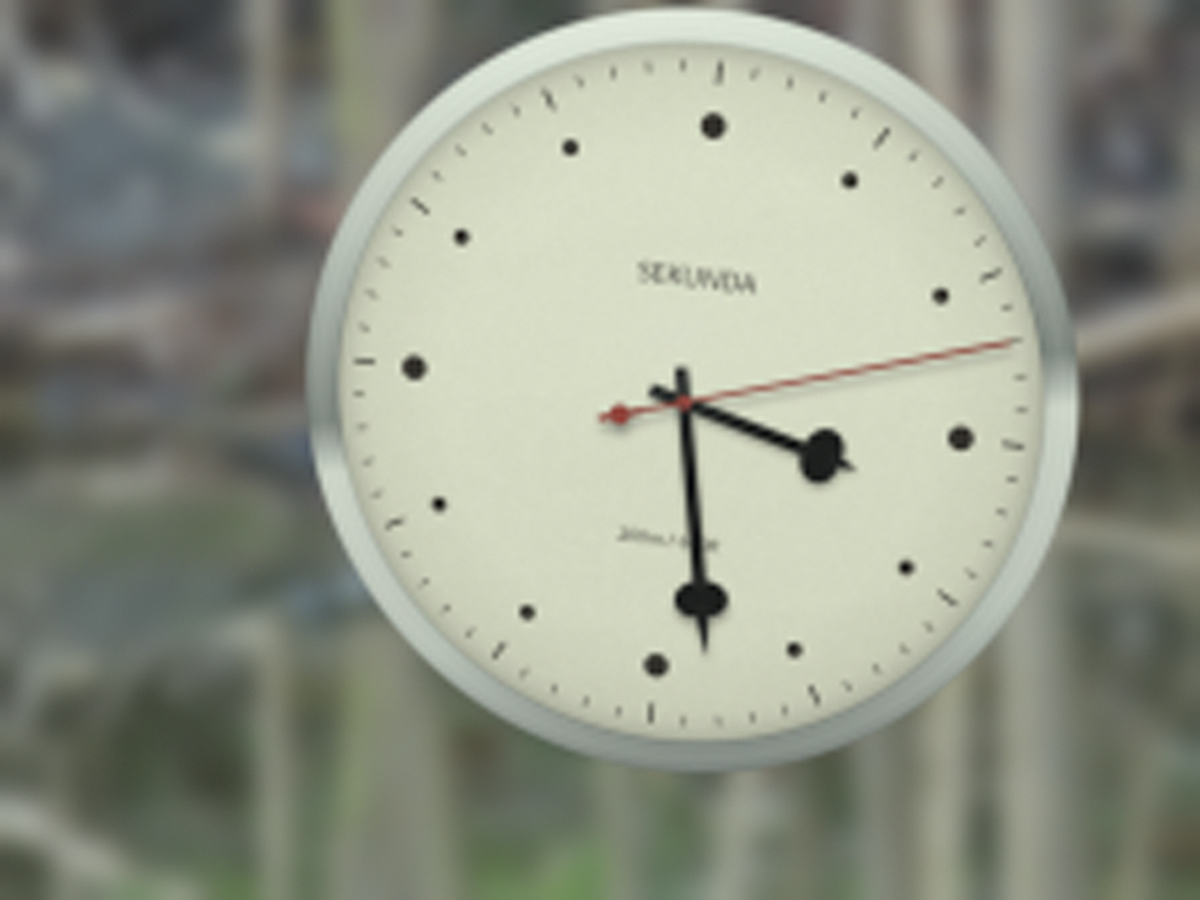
3:28:12
